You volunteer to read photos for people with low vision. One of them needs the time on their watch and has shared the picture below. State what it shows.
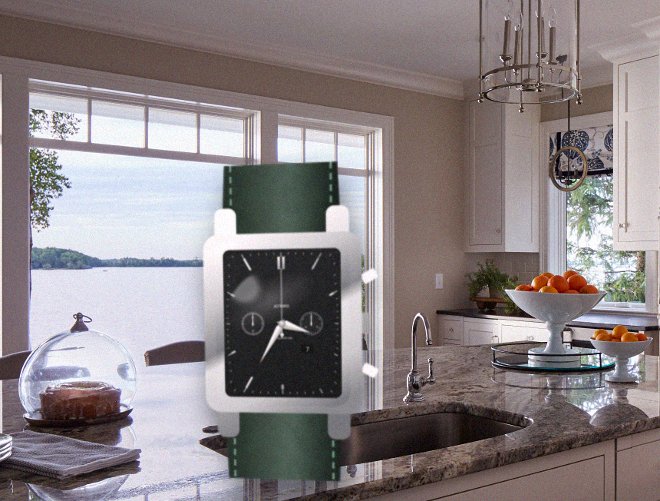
3:35
